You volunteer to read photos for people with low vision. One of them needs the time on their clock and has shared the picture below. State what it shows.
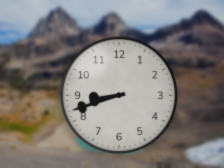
8:42
